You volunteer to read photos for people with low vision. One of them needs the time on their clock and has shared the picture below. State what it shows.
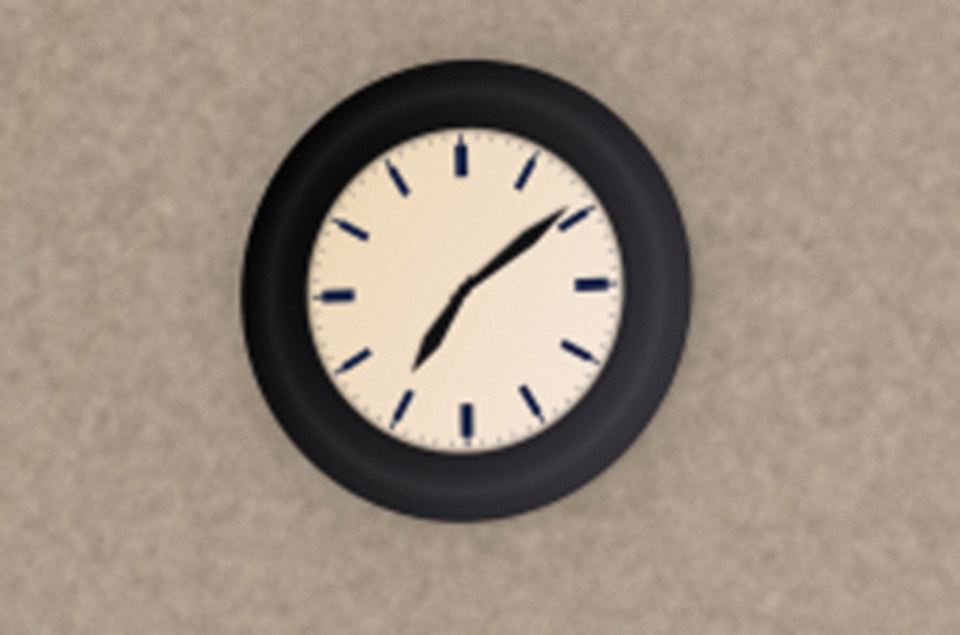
7:09
